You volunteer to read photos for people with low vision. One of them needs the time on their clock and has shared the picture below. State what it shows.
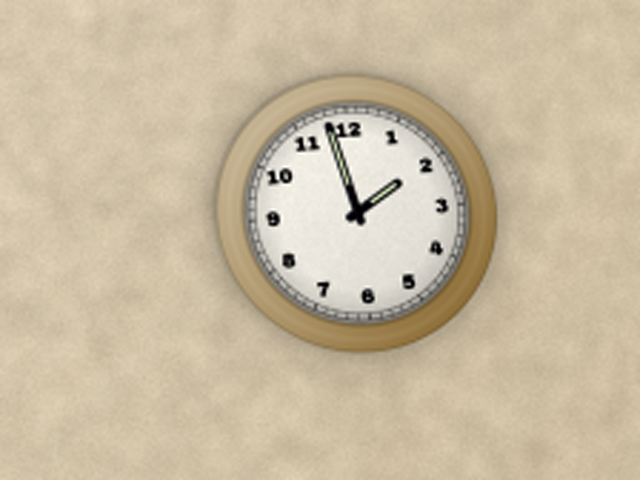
1:58
